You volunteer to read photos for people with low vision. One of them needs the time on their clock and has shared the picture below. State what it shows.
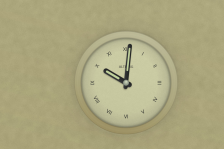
10:01
